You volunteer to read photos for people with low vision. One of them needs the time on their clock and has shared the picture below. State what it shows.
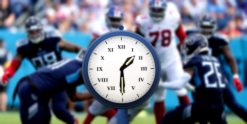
1:30
